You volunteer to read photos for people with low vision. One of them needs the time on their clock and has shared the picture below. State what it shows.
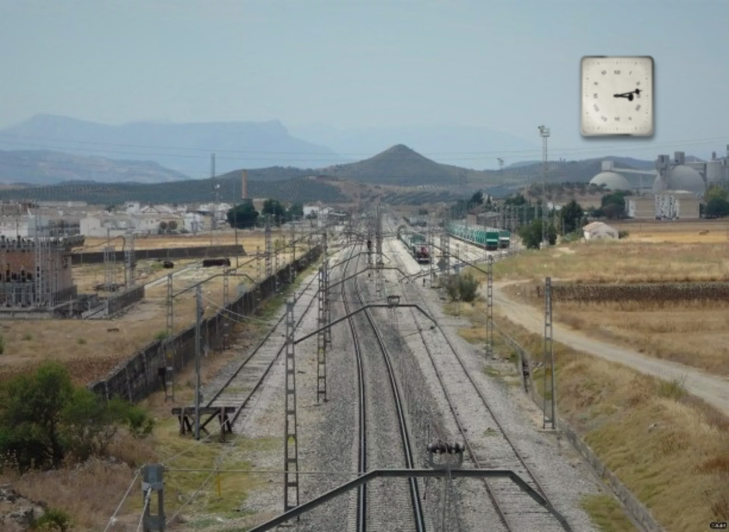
3:13
